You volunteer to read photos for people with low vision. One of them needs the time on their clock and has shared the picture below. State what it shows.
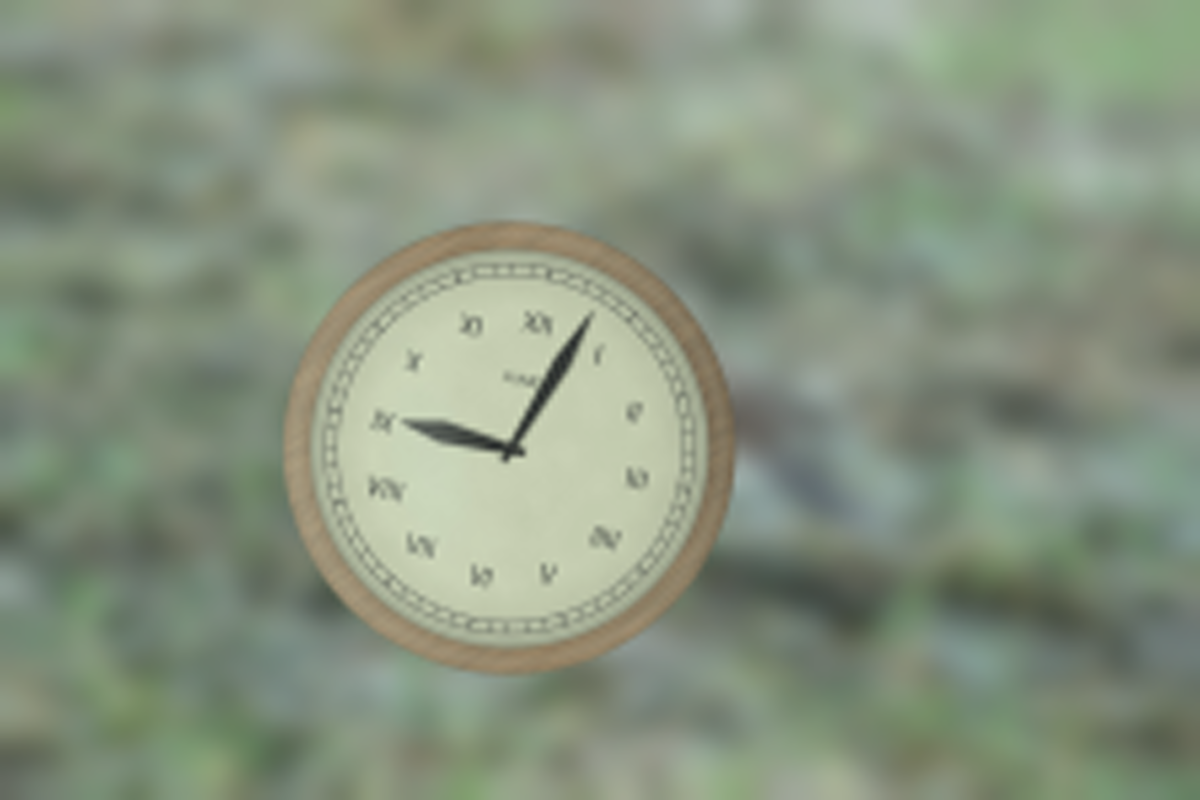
9:03
